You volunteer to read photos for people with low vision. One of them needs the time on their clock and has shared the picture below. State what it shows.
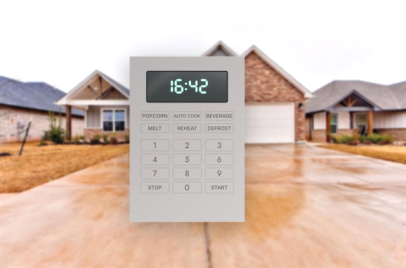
16:42
